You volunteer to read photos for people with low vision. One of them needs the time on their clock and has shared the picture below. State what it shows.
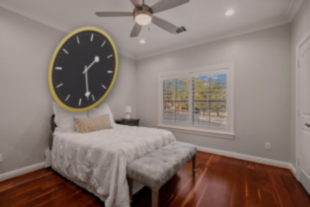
1:27
